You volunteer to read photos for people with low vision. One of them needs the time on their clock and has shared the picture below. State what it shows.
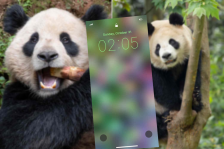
2:05
